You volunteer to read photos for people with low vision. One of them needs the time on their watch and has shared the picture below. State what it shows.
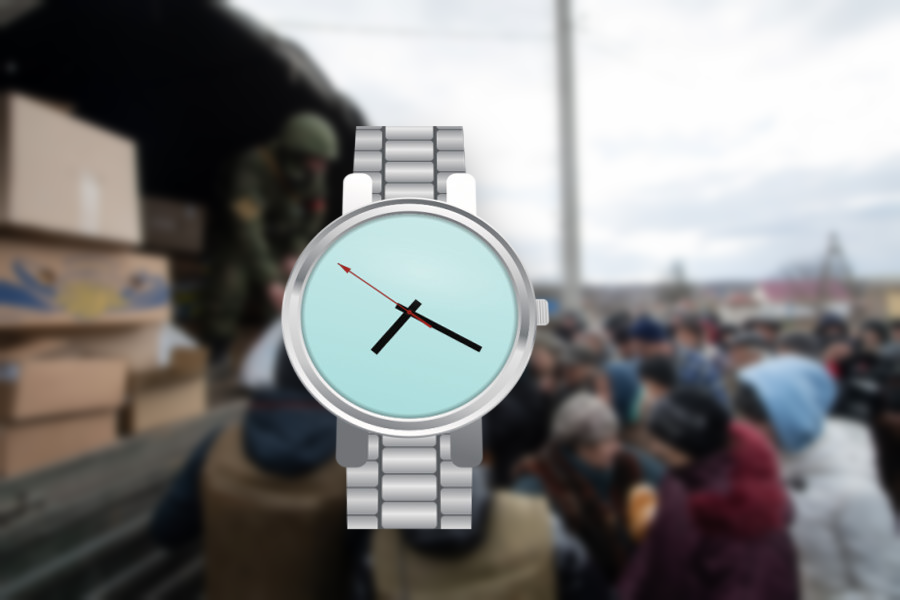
7:19:51
